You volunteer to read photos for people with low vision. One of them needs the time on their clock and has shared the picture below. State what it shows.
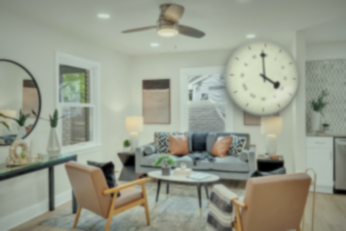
3:59
